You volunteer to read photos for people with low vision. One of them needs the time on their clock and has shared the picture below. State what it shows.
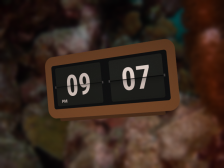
9:07
